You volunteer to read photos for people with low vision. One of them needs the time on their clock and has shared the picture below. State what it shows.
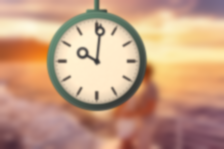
10:01
